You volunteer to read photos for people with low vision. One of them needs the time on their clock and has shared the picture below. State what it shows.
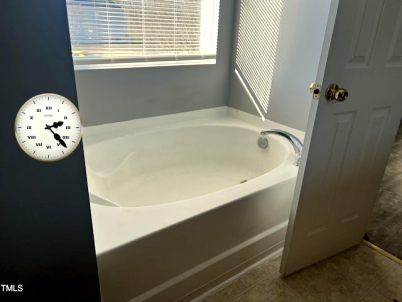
2:23
